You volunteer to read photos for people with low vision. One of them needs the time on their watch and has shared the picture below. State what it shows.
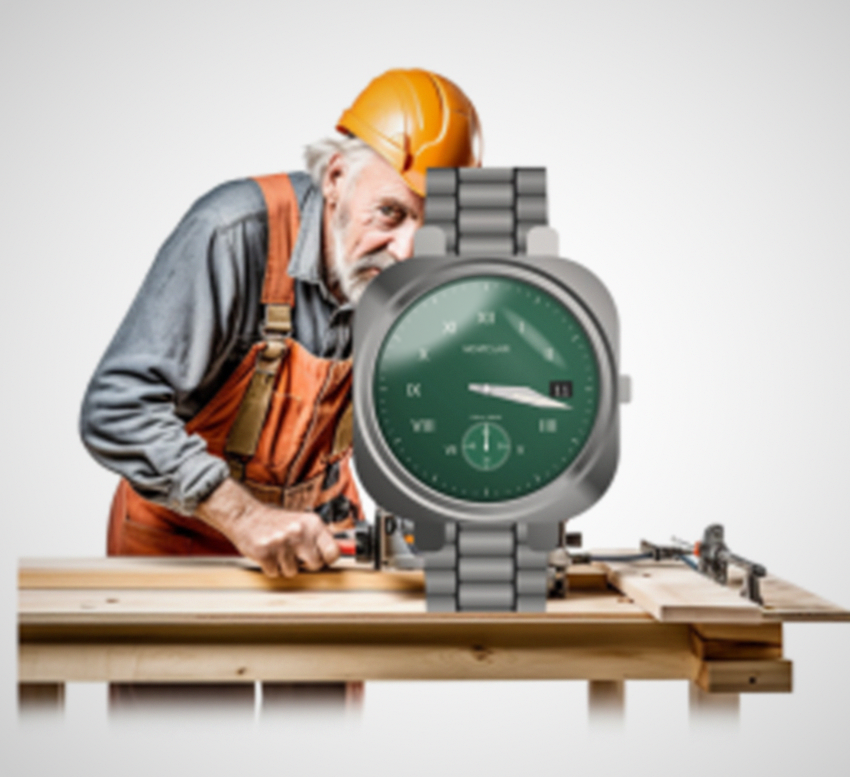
3:17
